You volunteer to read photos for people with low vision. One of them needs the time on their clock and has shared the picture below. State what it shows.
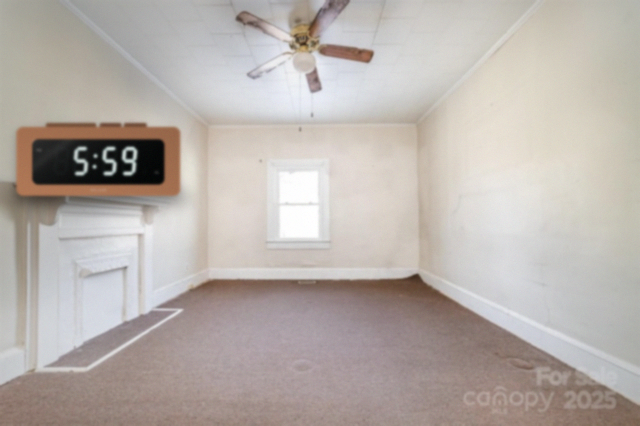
5:59
